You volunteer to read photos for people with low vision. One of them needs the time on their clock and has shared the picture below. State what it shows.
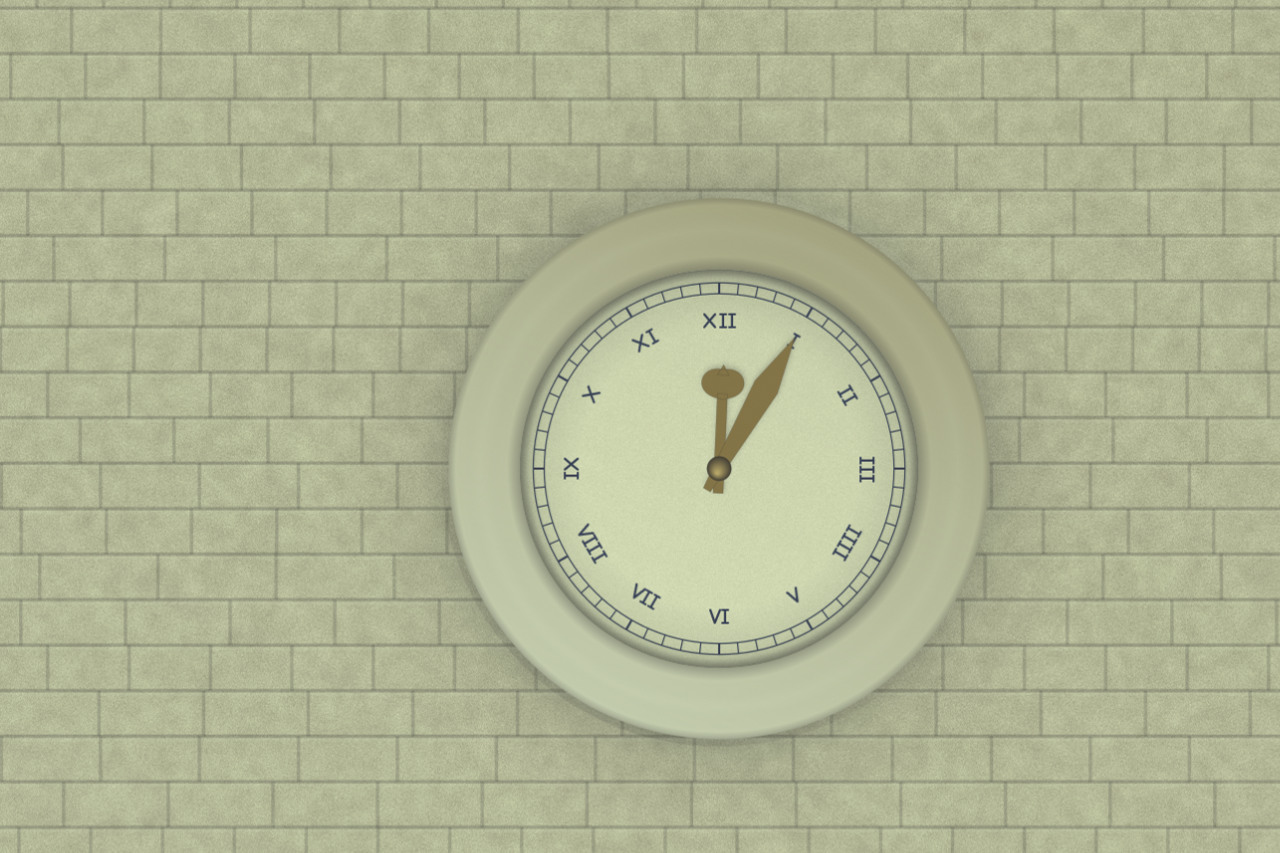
12:05
